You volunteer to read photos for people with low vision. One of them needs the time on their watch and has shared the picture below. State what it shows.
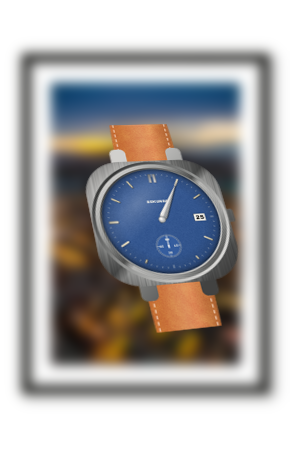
1:05
